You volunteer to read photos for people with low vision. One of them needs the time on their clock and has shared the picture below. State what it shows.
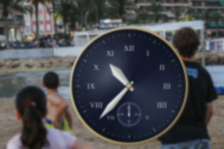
10:37
